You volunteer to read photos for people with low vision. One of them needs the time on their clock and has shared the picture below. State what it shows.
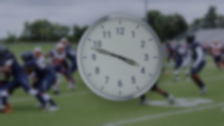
3:48
